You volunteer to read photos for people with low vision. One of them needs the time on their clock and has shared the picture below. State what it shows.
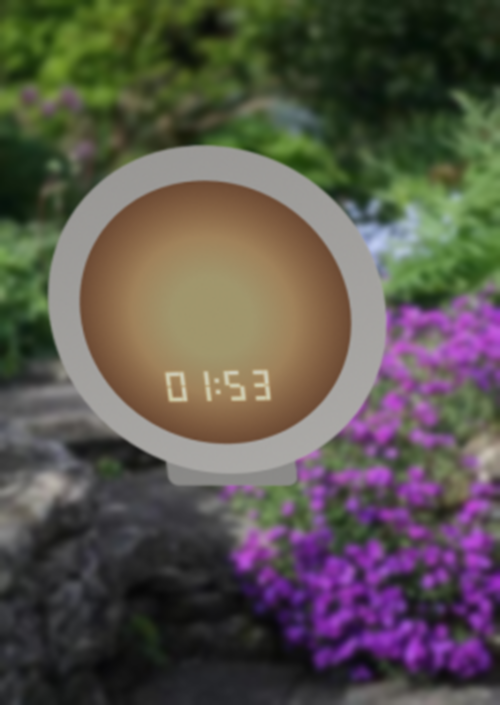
1:53
